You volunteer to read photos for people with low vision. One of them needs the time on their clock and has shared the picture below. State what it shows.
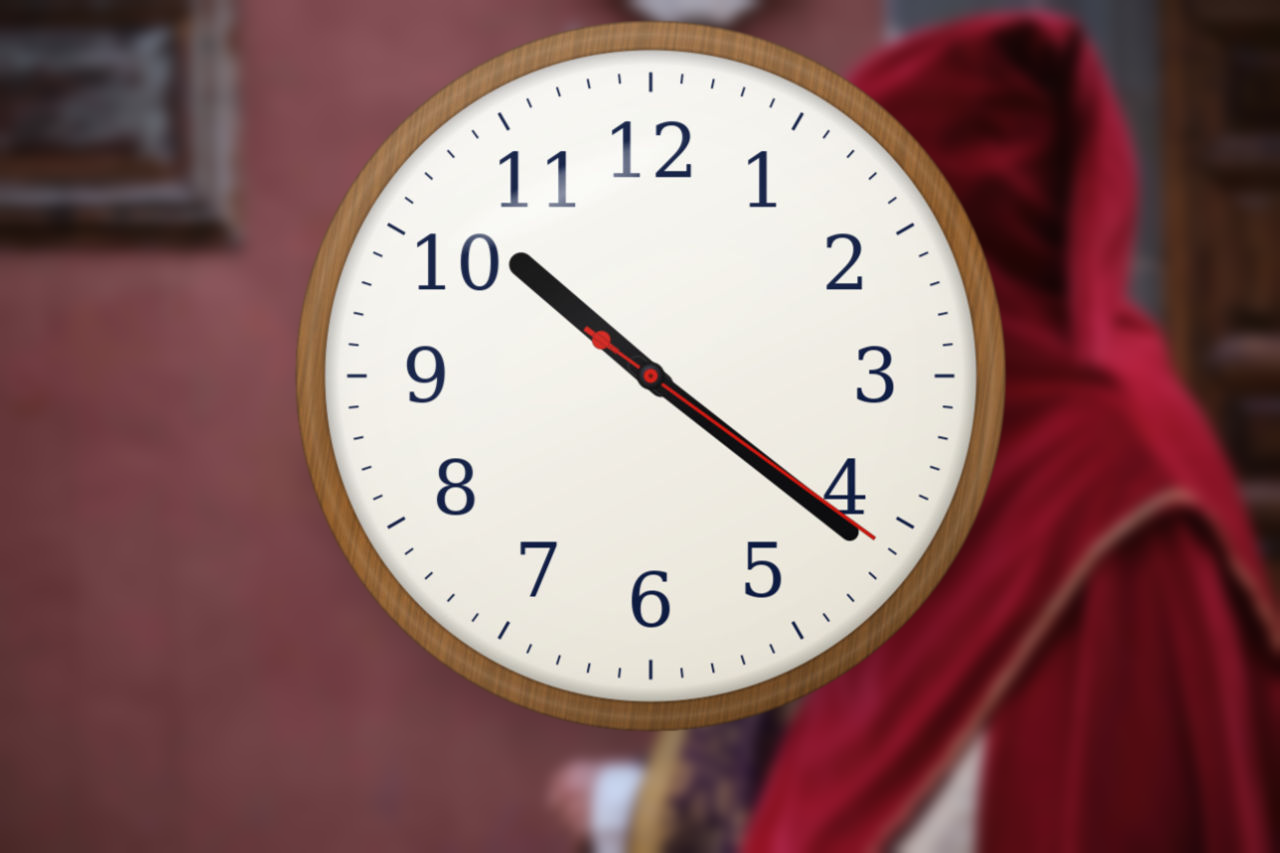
10:21:21
